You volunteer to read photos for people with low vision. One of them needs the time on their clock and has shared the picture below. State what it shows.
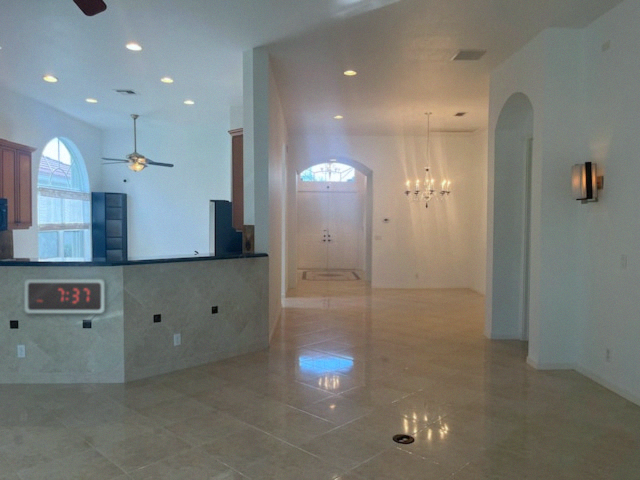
7:37
